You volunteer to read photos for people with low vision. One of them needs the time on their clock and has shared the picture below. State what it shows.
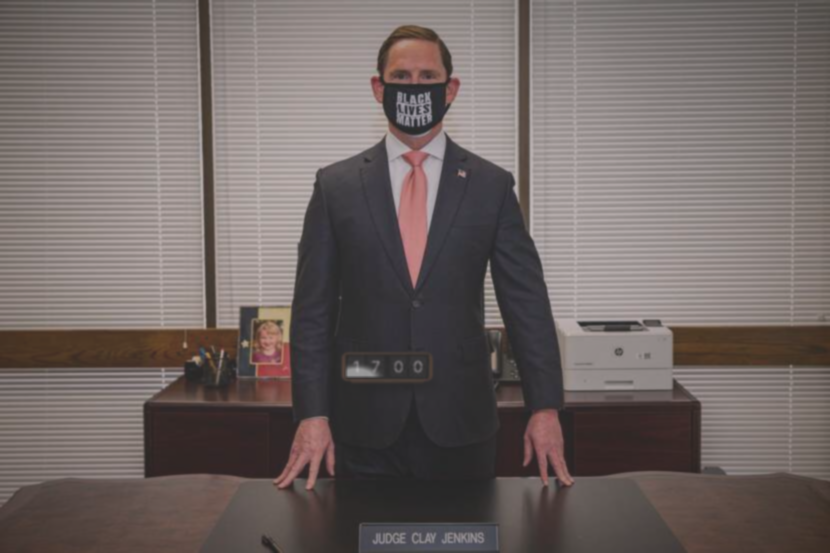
17:00
